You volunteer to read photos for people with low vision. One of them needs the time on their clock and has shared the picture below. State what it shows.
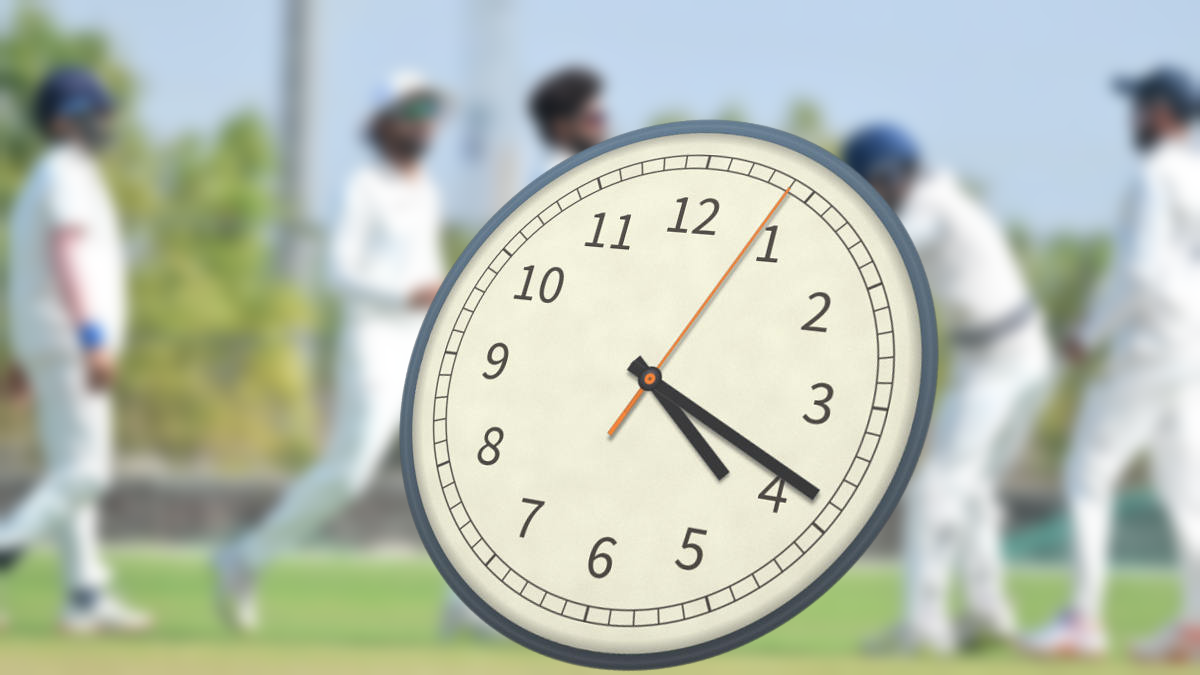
4:19:04
